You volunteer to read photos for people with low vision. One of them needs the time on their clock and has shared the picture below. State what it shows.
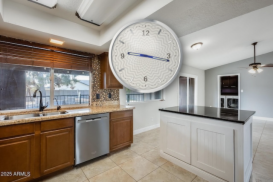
9:17
